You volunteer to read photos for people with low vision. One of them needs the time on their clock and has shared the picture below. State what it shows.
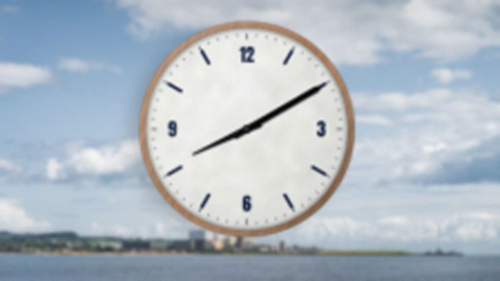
8:10
